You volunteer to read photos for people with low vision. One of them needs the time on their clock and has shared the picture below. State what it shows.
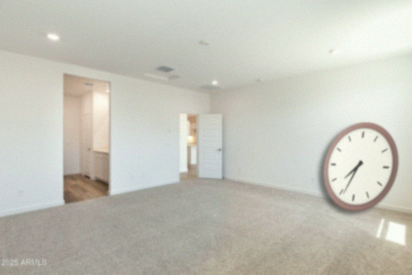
7:34
